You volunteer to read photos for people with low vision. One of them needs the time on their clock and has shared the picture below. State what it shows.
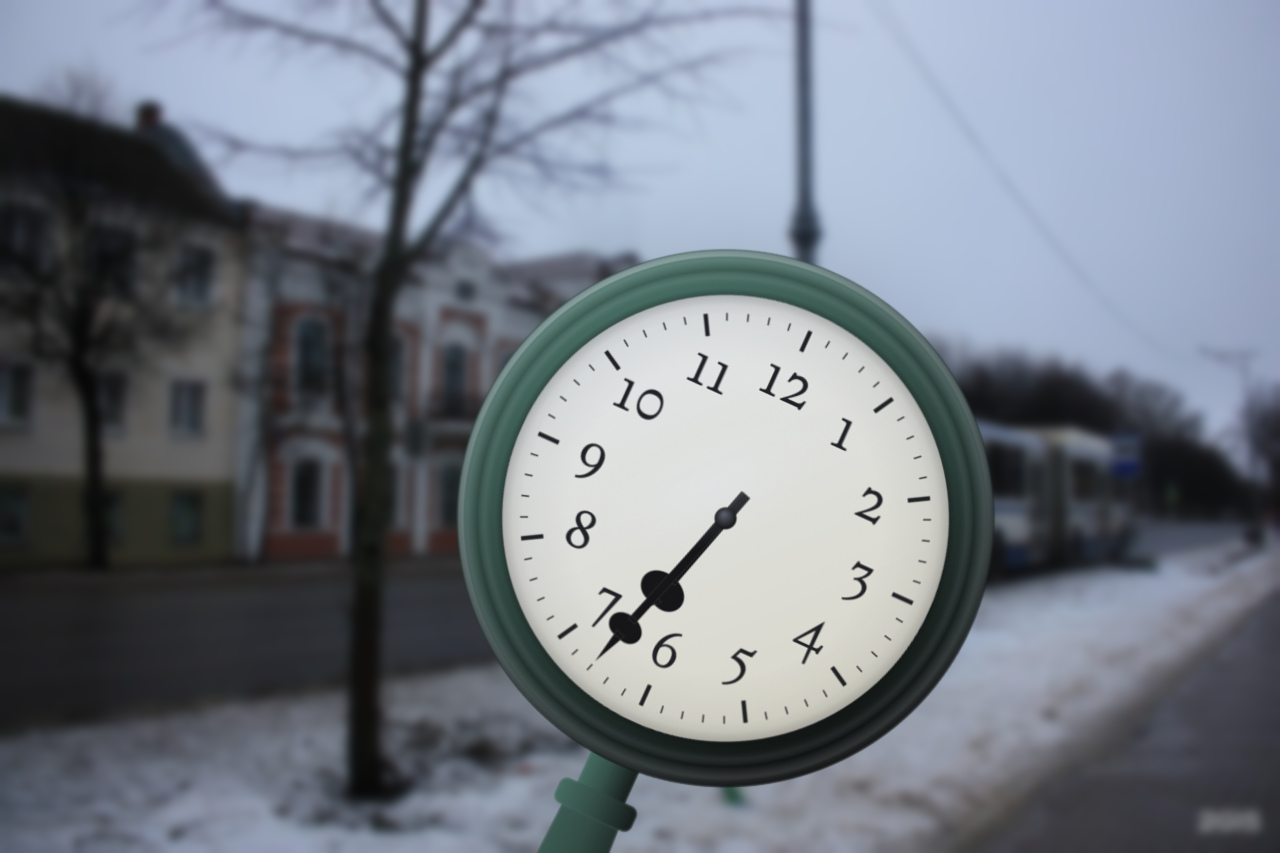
6:33
